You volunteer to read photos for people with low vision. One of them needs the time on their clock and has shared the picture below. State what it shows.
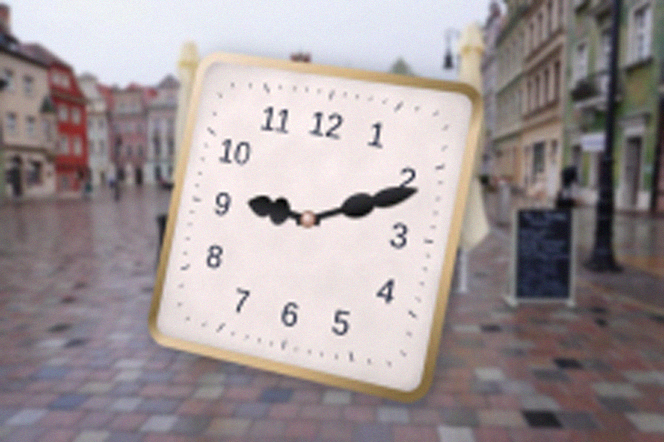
9:11
